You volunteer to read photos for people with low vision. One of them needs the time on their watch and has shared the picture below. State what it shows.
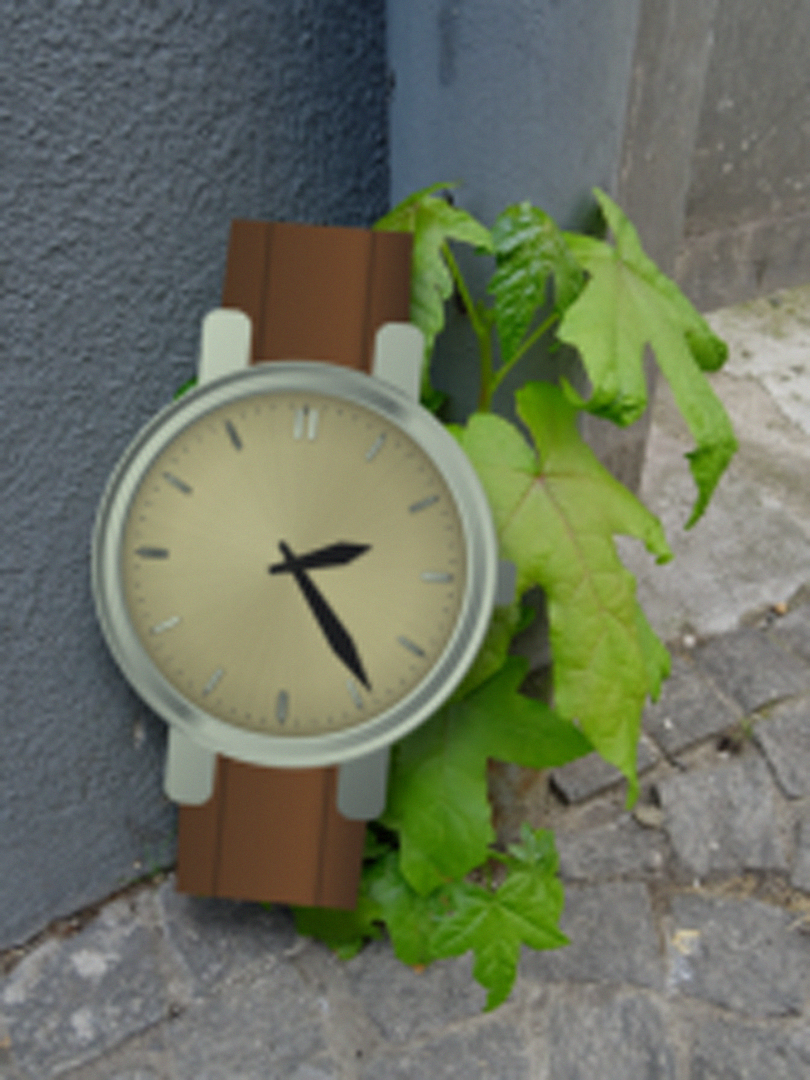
2:24
